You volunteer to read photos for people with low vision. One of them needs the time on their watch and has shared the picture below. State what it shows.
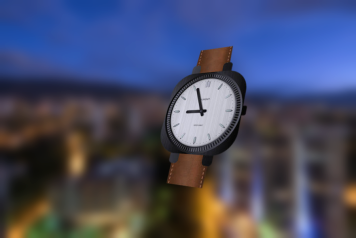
8:56
